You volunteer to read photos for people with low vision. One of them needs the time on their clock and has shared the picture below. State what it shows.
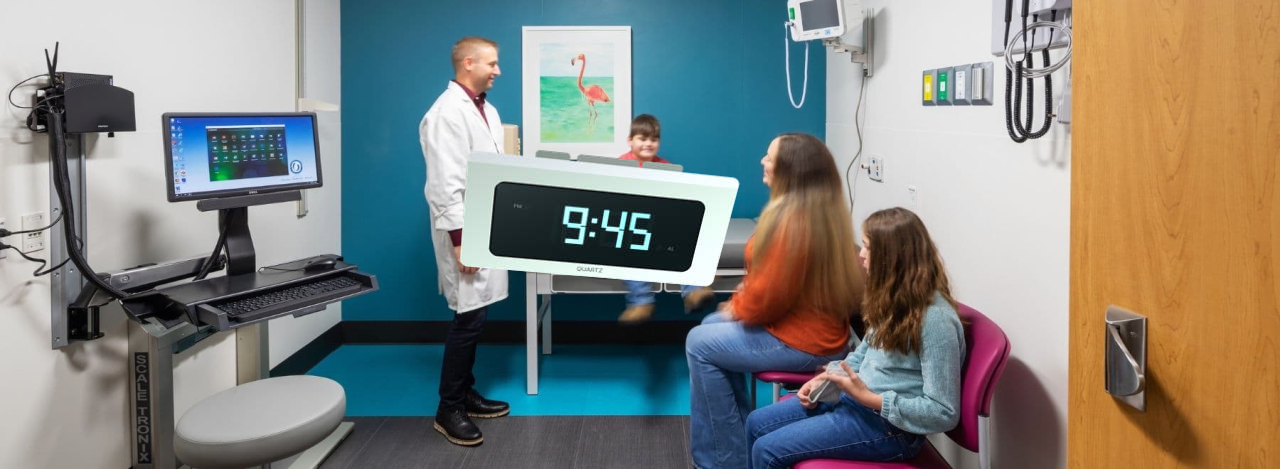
9:45
